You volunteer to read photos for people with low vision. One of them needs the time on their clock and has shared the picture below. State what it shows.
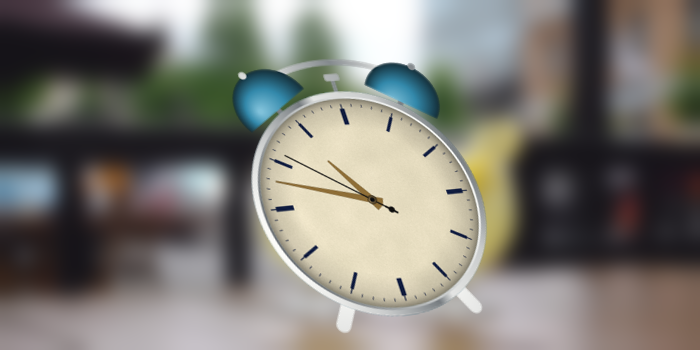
10:47:51
